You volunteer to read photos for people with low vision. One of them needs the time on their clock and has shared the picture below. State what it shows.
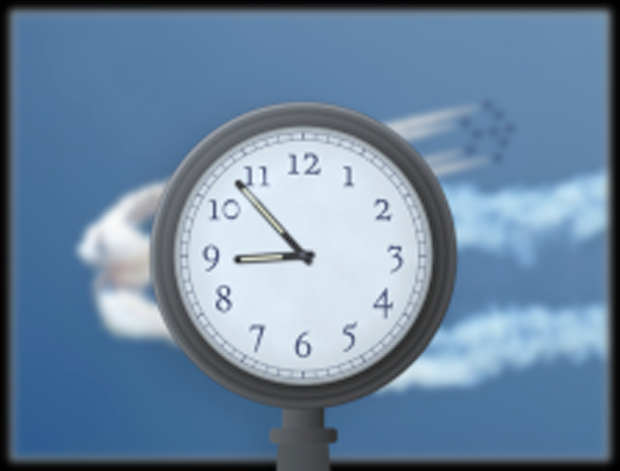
8:53
